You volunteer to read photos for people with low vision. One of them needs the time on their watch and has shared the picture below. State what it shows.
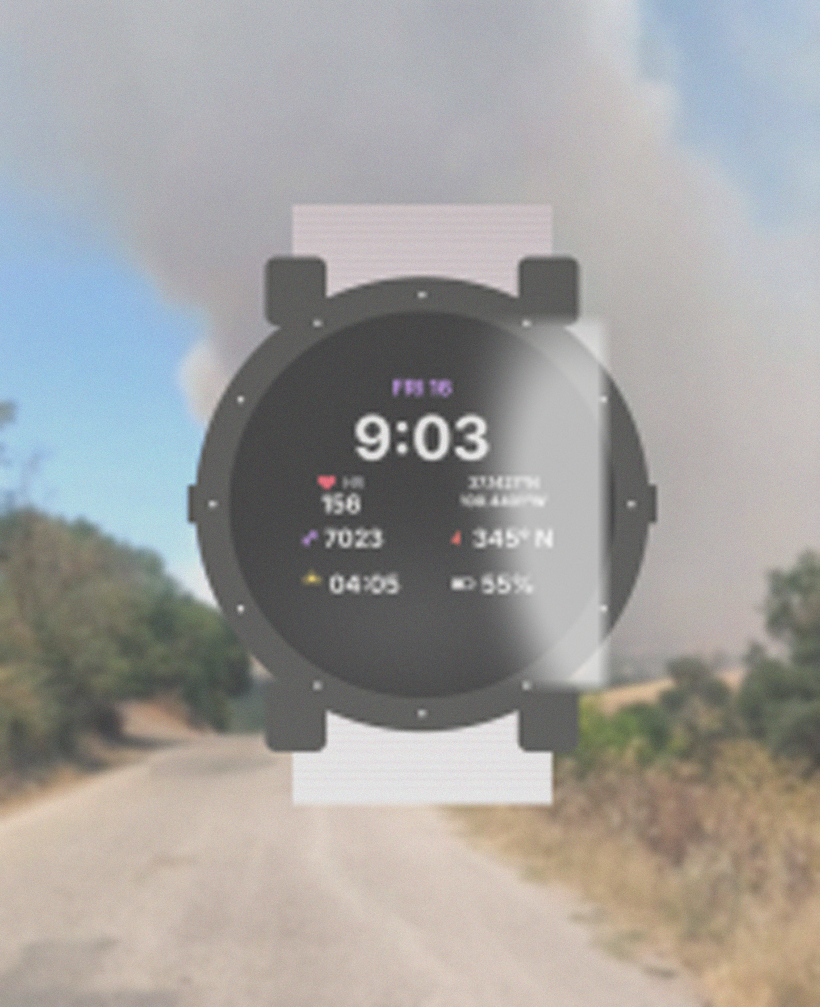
9:03
